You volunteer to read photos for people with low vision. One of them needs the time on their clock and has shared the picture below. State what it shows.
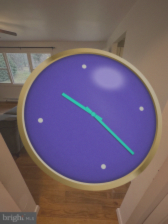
10:24
